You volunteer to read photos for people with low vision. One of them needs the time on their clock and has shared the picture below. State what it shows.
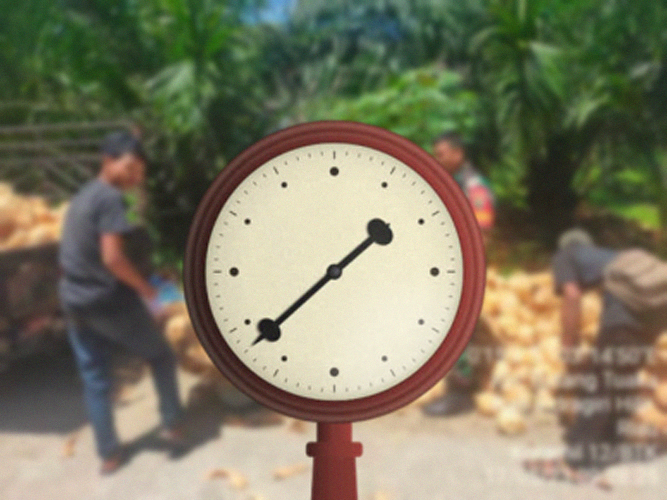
1:38
